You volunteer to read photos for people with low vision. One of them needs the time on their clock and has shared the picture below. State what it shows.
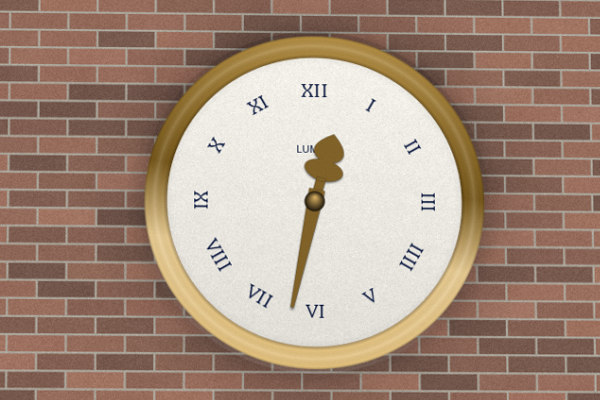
12:32
